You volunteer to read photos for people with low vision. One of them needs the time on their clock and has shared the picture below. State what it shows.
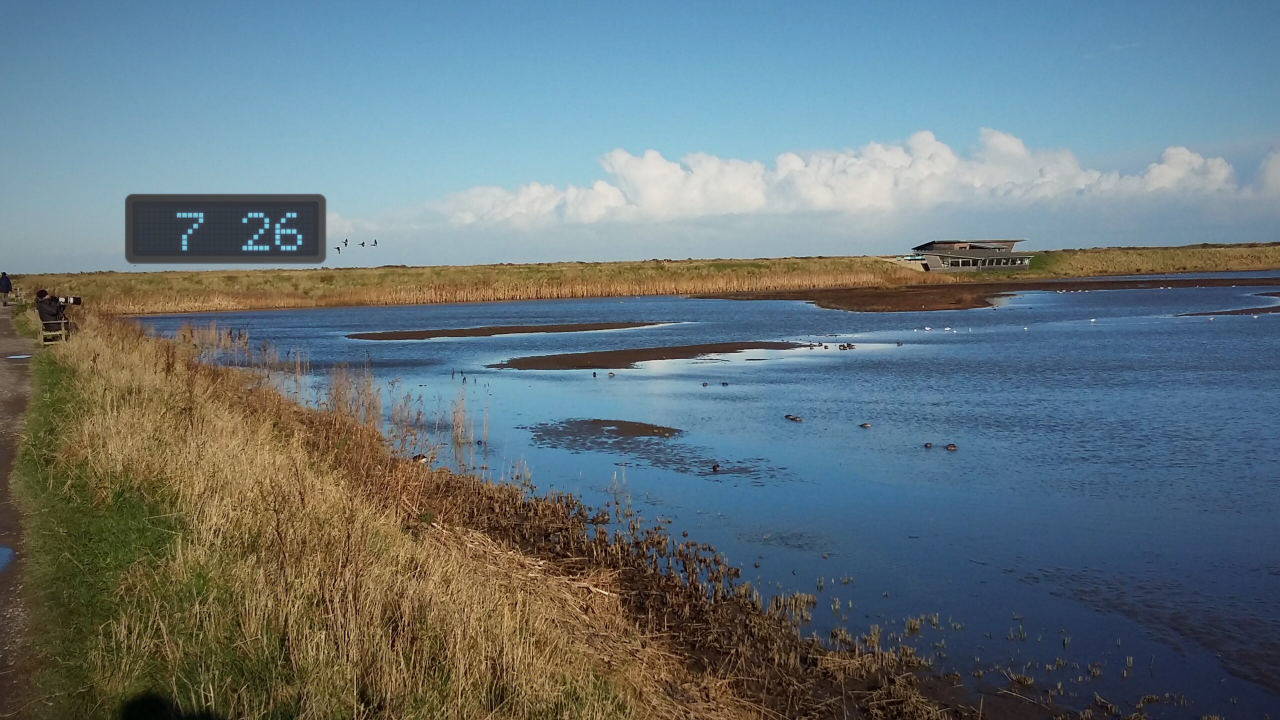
7:26
